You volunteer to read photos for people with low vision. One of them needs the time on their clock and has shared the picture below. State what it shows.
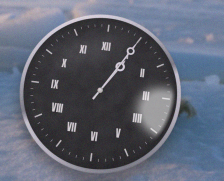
1:05
